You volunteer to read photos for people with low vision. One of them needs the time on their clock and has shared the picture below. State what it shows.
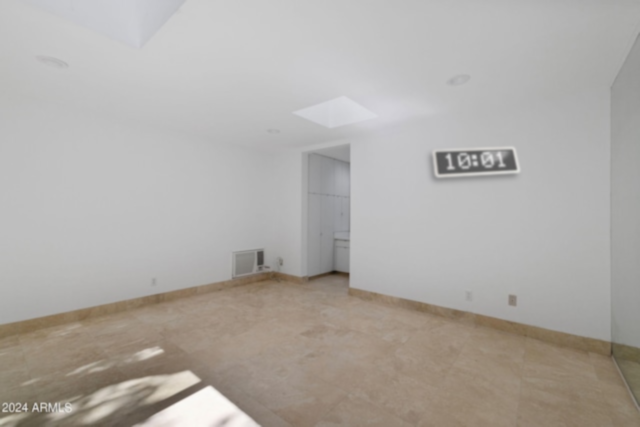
10:01
